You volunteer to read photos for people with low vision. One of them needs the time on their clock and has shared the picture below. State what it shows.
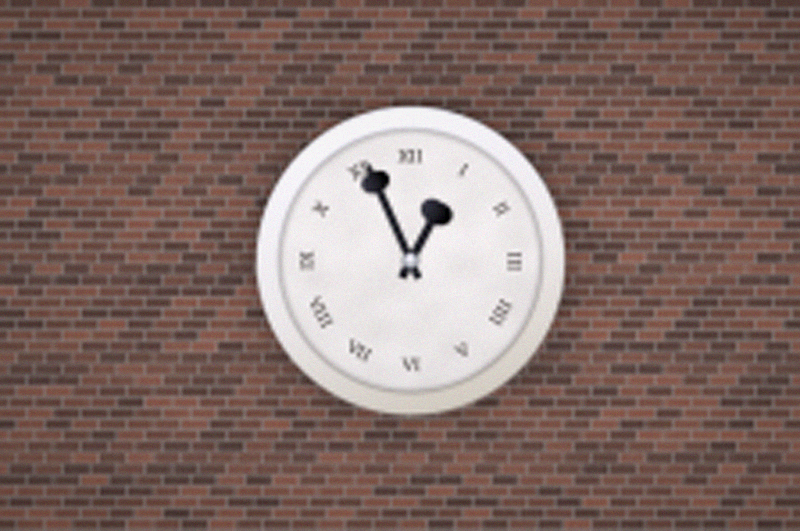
12:56
